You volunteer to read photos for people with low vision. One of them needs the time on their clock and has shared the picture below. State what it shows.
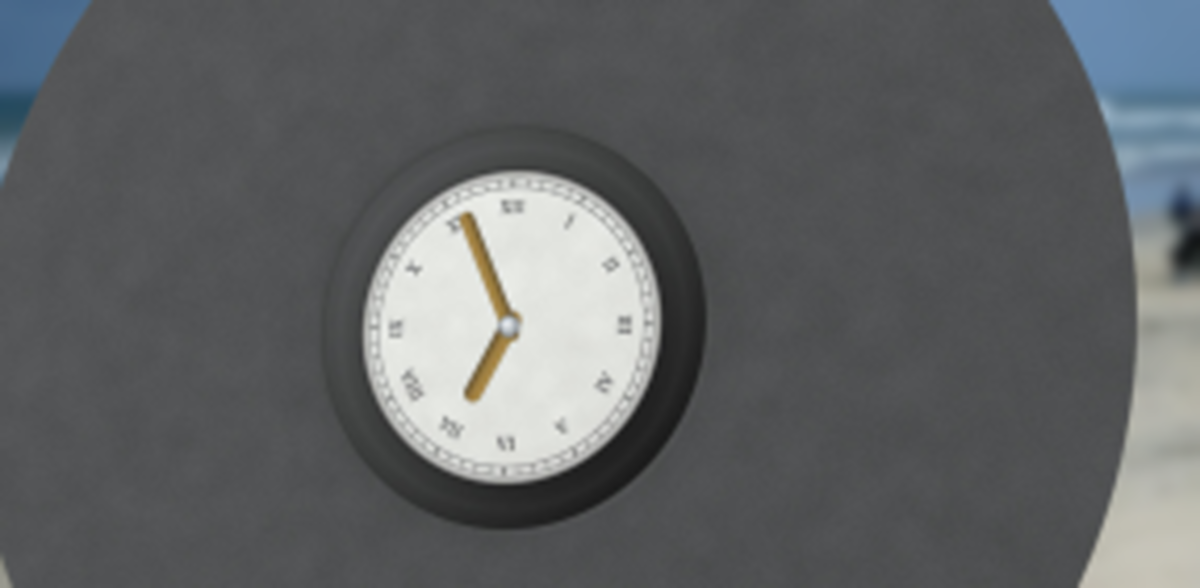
6:56
